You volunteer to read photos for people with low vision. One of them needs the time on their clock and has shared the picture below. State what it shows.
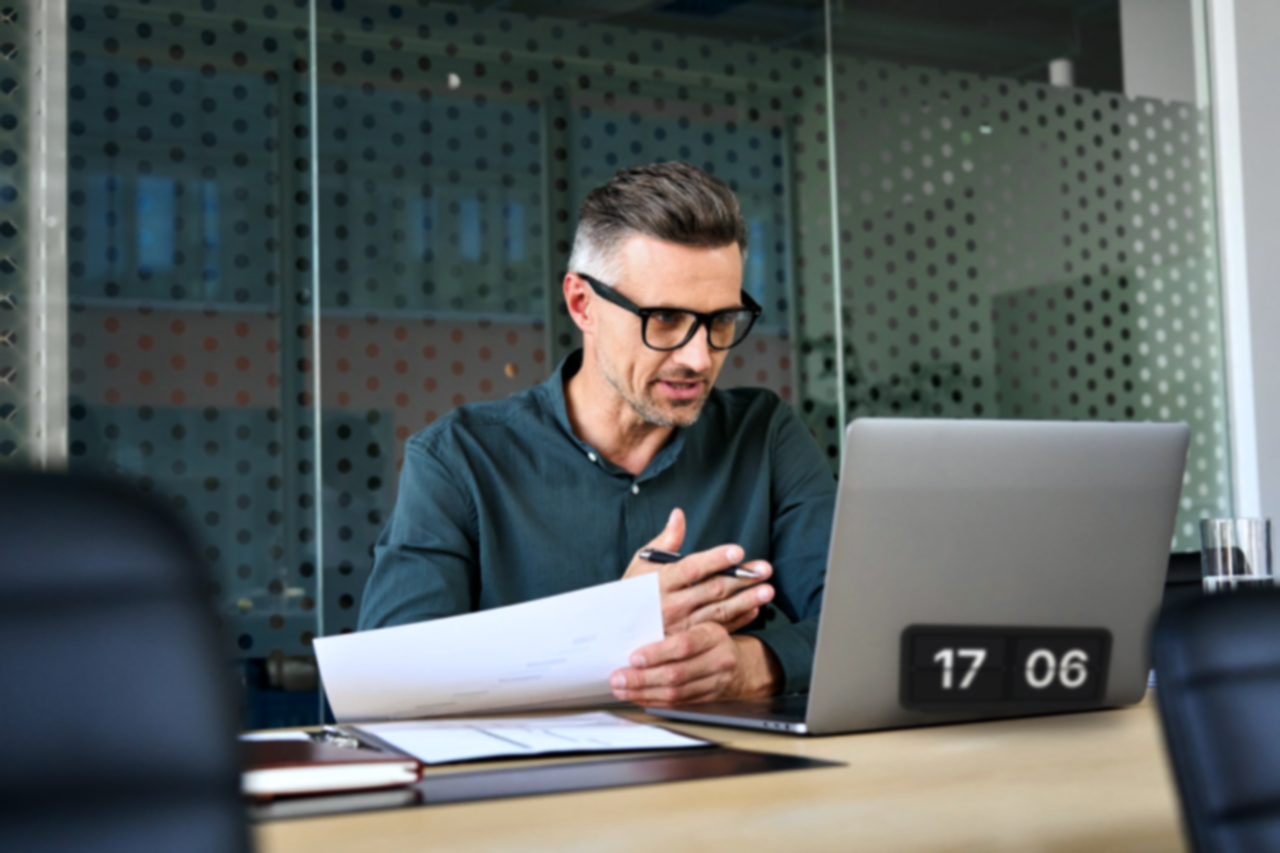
17:06
